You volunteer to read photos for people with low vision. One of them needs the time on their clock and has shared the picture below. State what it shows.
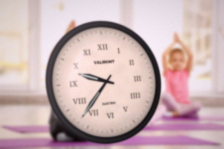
9:37
